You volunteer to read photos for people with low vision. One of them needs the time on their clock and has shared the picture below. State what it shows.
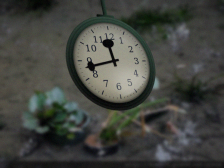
11:43
